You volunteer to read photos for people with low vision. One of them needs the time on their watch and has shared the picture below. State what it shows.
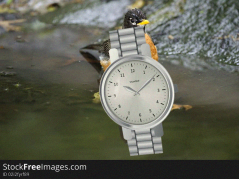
10:09
